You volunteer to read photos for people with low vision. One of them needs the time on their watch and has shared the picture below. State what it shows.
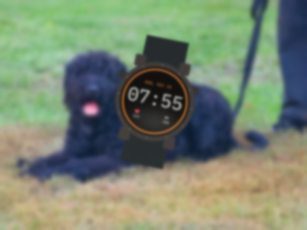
7:55
